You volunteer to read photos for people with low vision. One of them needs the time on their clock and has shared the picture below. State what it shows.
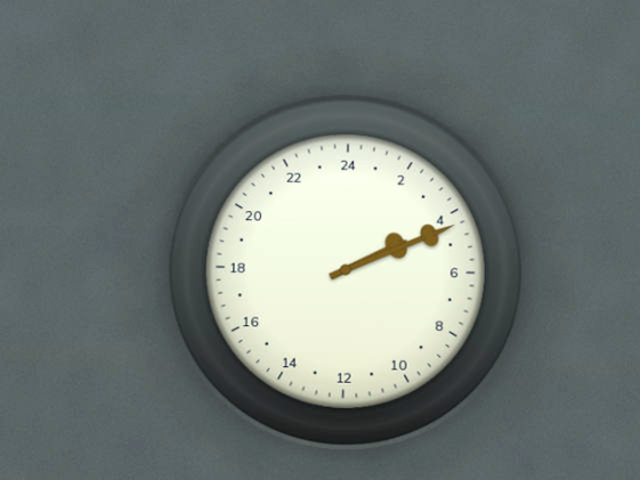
4:11
